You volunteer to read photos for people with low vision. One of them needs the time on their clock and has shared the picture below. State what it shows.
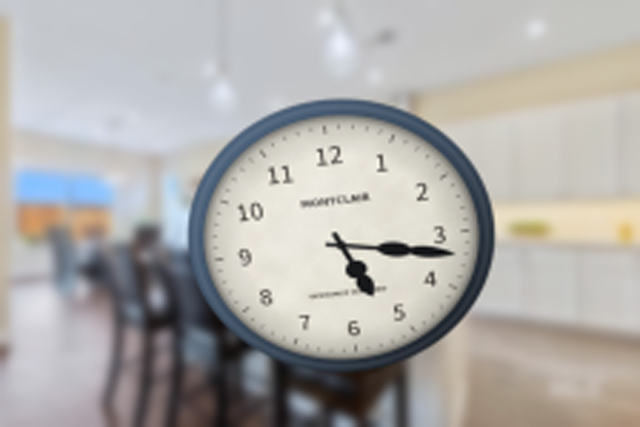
5:17
